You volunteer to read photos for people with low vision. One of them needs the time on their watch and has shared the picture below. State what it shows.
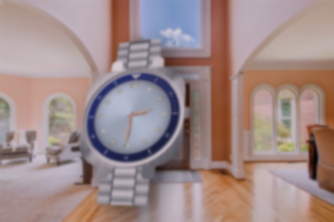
2:31
